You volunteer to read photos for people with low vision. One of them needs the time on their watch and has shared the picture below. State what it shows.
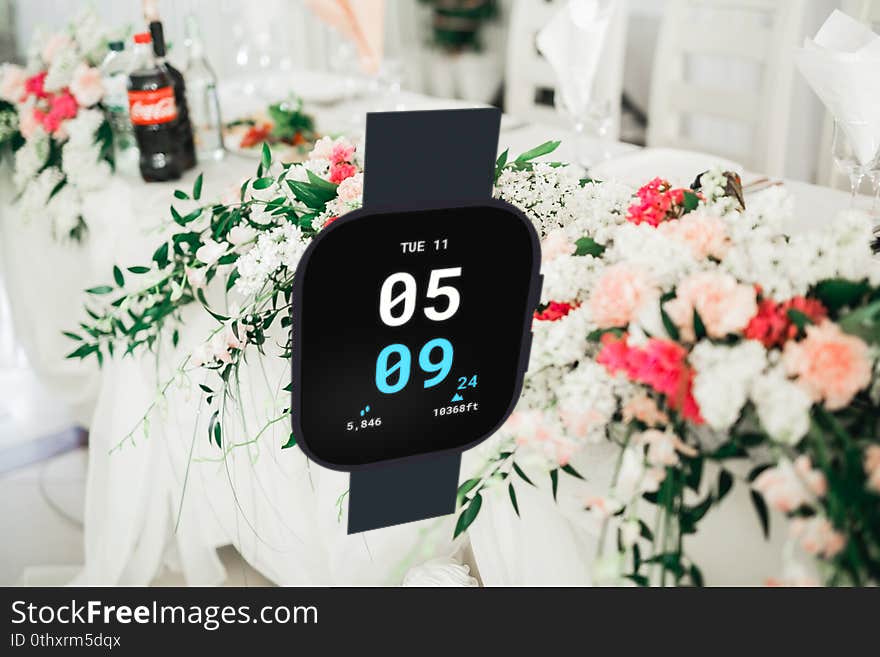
5:09:24
